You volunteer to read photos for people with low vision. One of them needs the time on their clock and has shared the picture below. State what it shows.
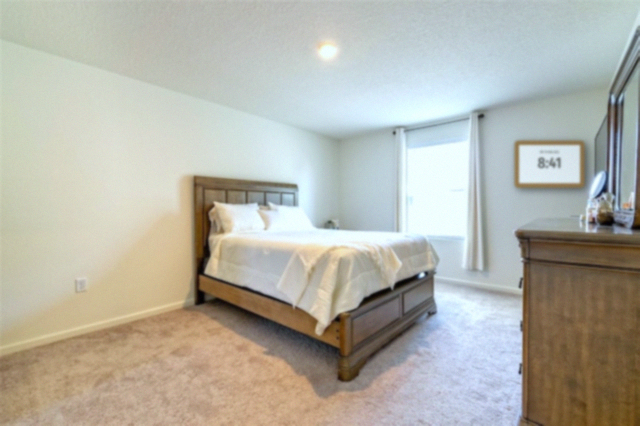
8:41
